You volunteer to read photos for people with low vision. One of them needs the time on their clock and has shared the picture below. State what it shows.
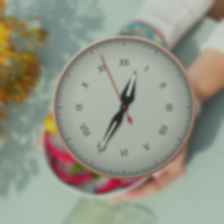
12:34:56
